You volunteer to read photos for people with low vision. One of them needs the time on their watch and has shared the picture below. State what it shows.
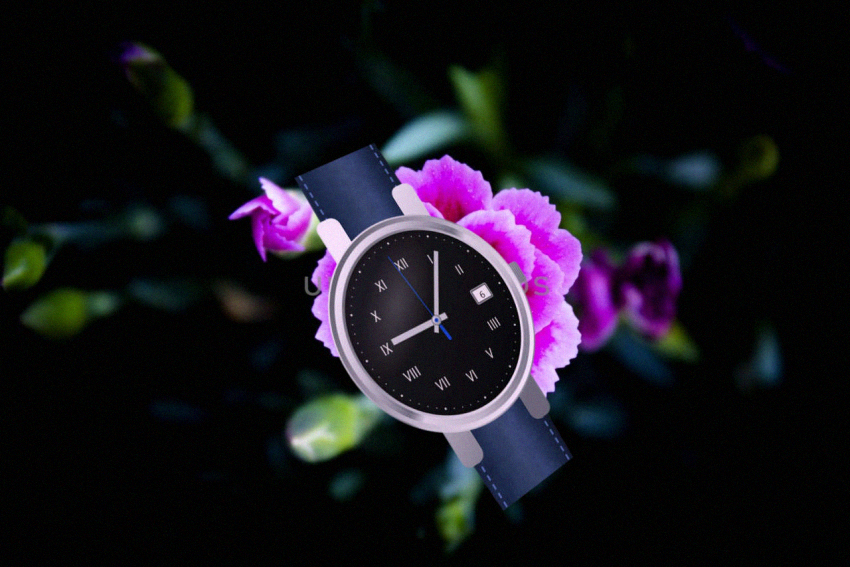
9:05:59
